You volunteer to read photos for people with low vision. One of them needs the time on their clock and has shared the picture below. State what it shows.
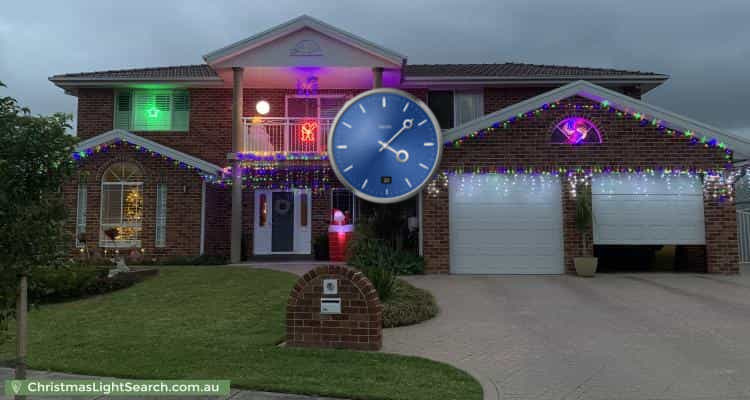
4:08
